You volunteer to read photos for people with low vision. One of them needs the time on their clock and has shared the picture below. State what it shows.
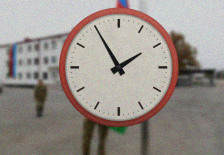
1:55
